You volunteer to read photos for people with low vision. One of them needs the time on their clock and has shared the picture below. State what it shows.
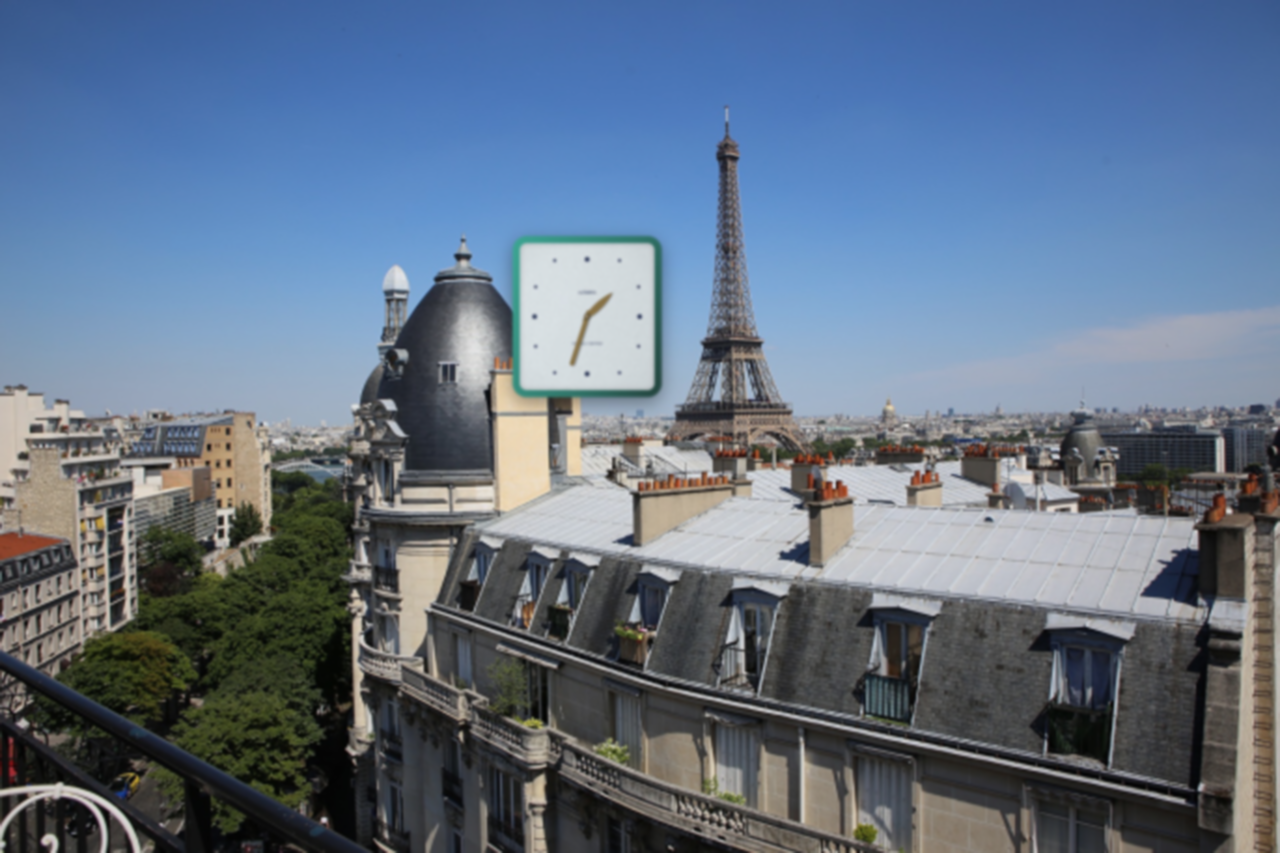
1:33
